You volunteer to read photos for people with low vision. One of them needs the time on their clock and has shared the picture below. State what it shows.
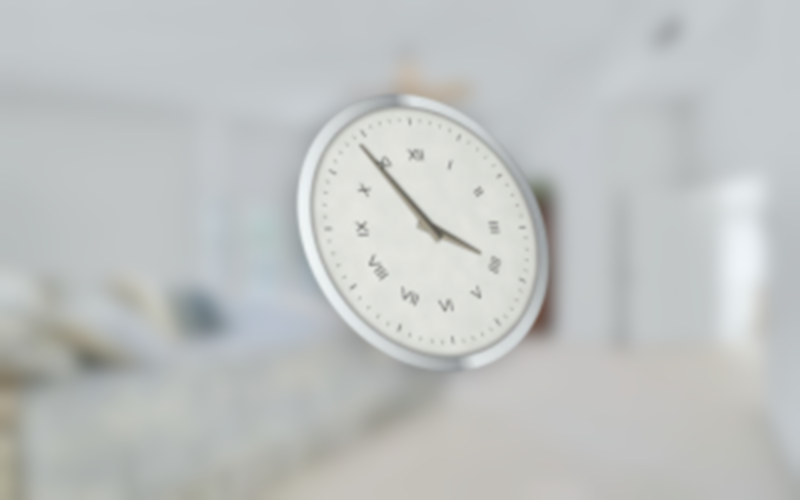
3:54
